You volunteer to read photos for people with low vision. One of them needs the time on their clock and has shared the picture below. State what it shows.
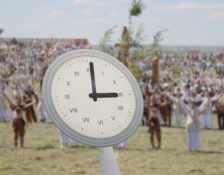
3:01
